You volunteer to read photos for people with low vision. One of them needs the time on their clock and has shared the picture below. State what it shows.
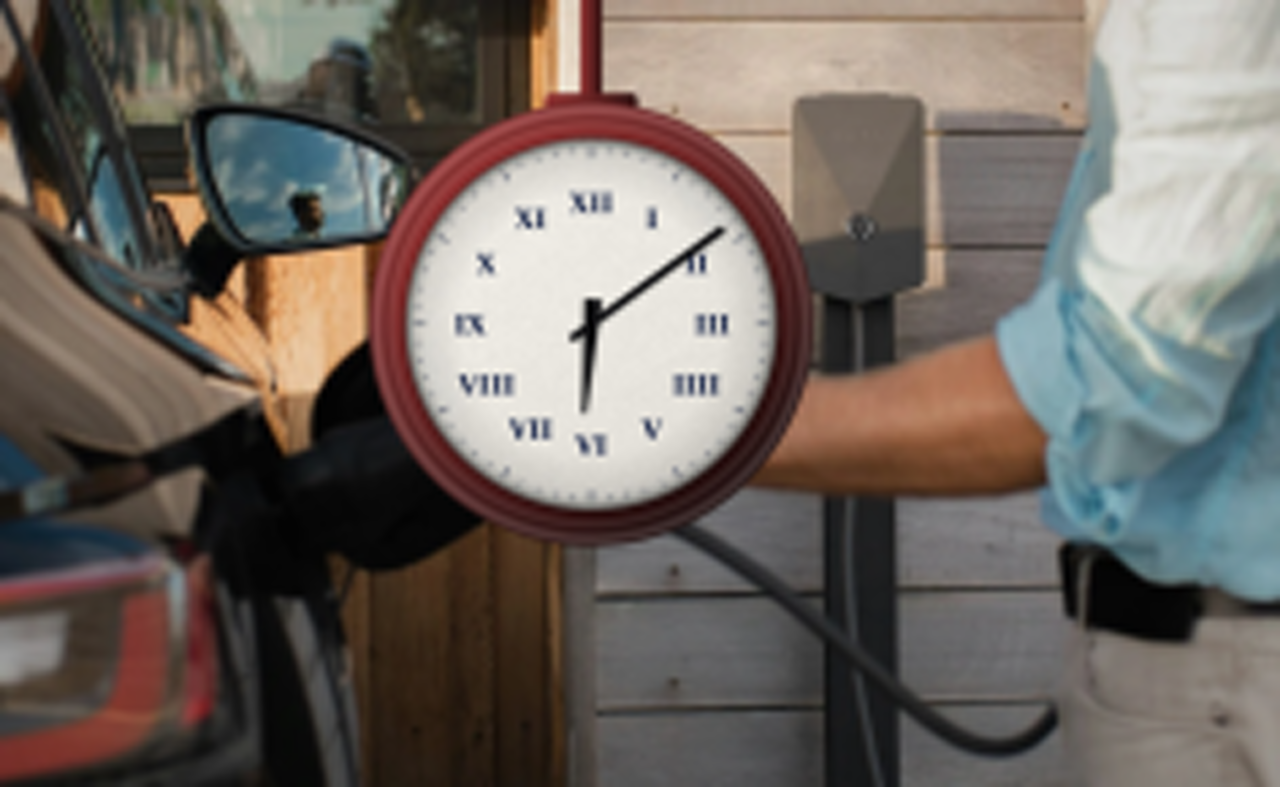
6:09
